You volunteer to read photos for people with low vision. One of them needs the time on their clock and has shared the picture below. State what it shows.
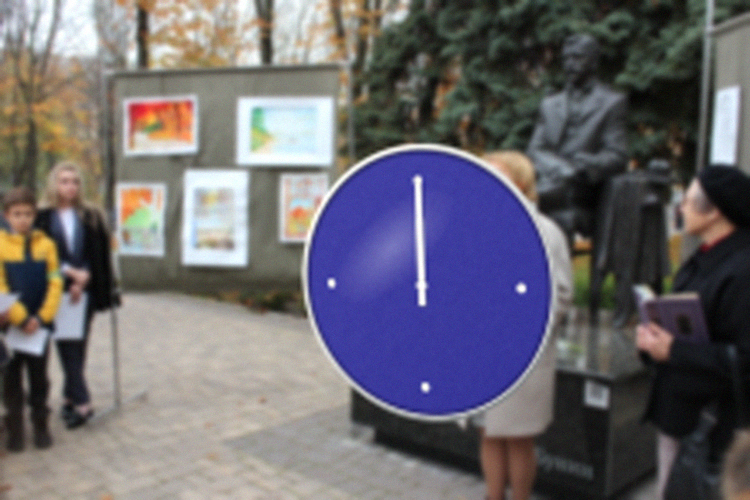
12:00
